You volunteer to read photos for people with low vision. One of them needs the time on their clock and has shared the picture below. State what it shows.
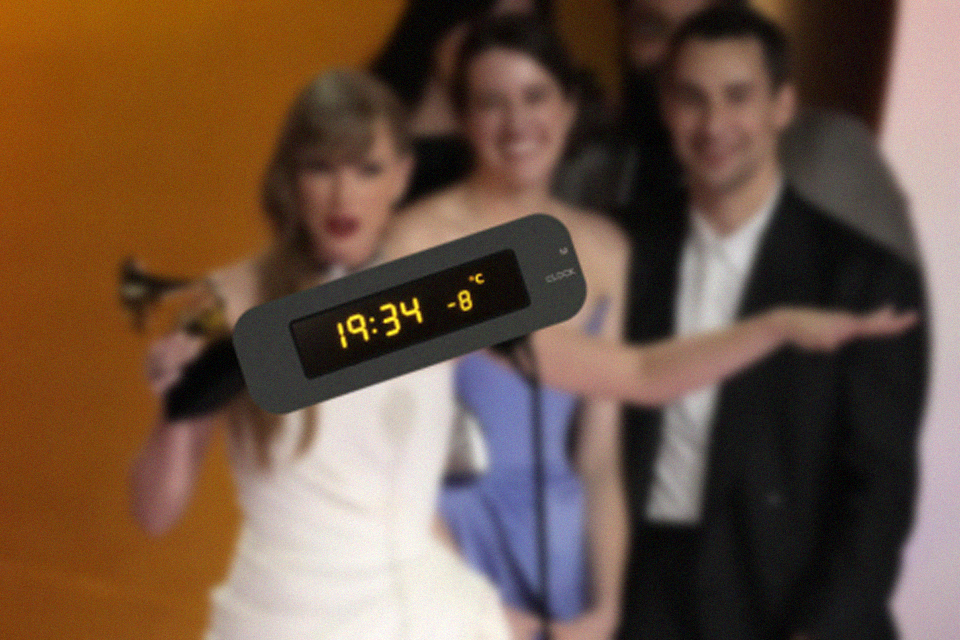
19:34
